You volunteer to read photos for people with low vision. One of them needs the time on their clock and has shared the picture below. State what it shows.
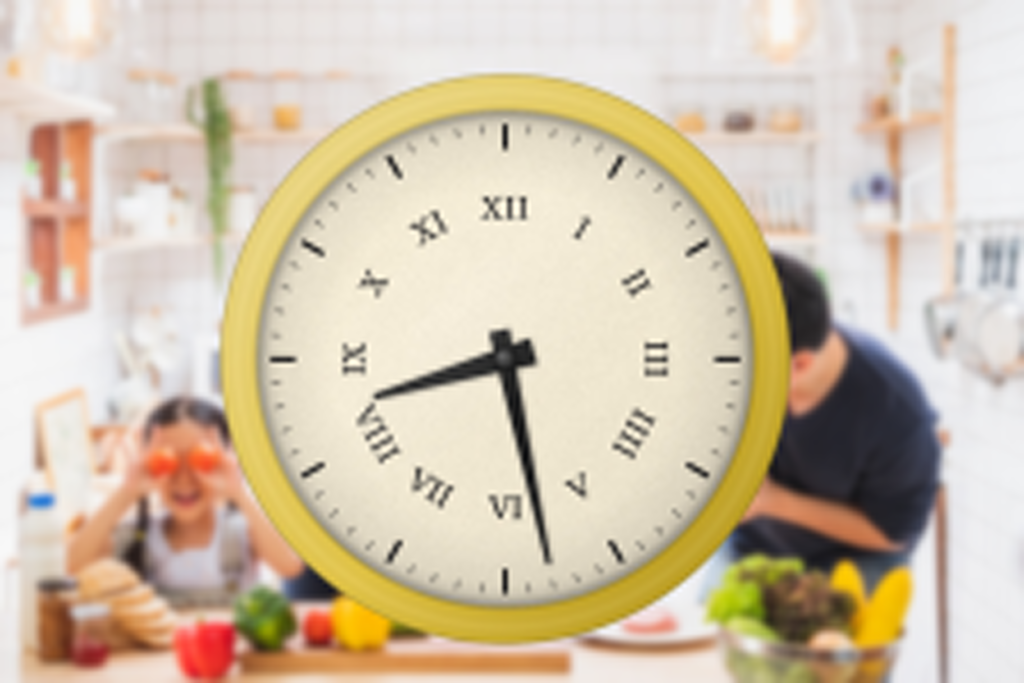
8:28
